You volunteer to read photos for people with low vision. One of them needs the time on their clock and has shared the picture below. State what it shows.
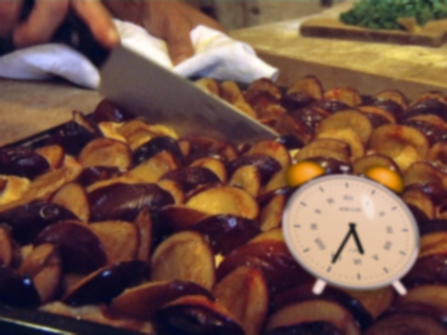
5:35
